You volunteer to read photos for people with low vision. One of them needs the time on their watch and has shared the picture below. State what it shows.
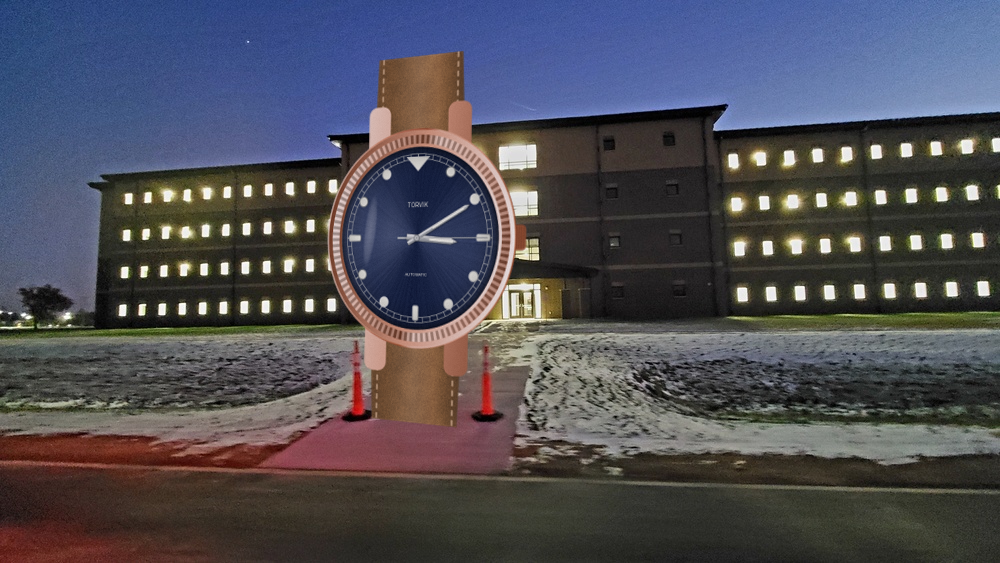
3:10:15
